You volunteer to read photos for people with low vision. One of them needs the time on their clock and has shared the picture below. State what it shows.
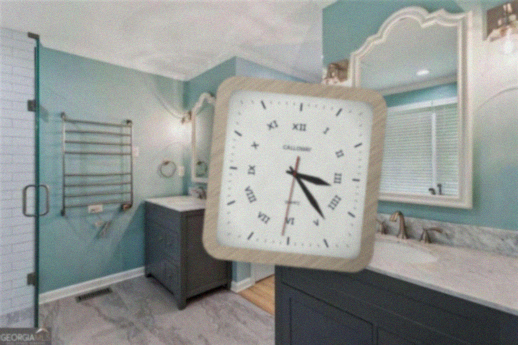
3:23:31
